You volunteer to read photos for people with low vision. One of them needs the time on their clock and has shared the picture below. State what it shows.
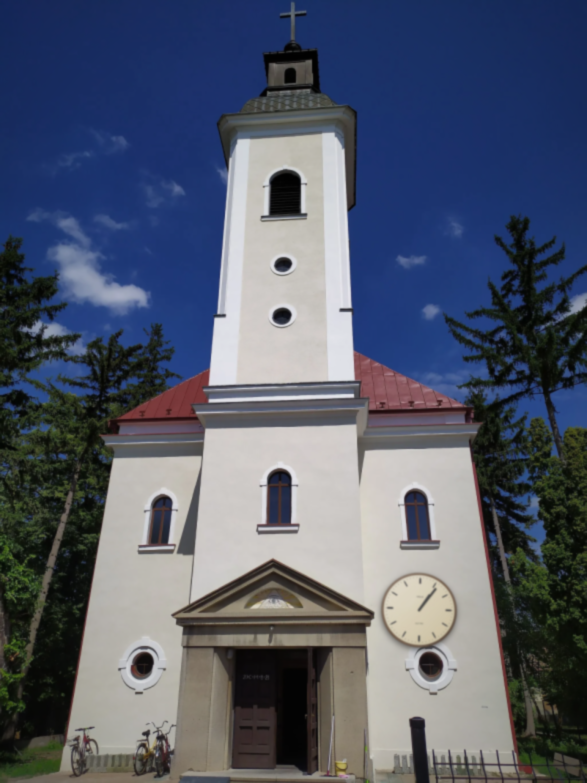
1:06
